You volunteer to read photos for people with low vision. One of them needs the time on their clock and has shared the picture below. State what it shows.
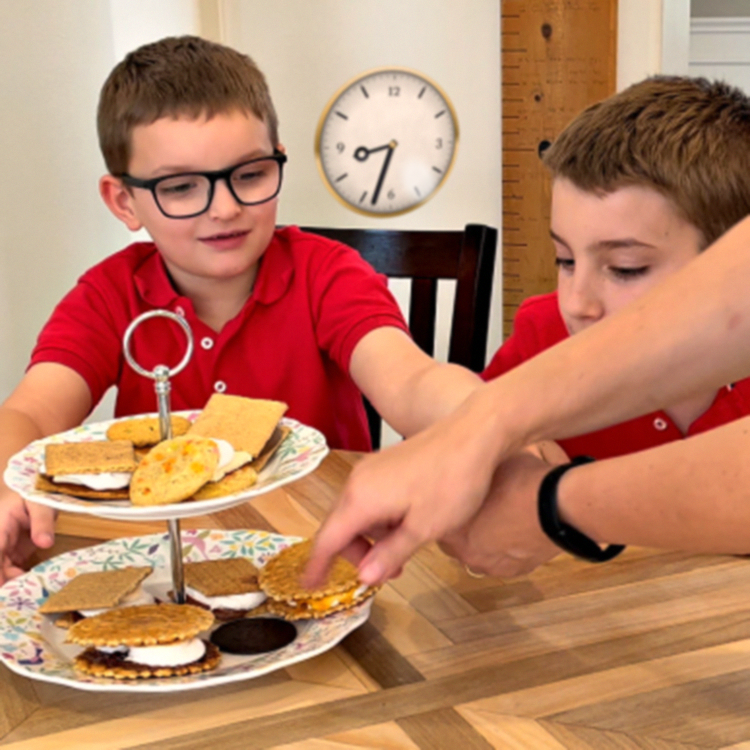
8:33
